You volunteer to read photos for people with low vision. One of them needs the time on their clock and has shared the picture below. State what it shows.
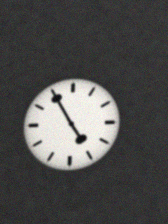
4:55
